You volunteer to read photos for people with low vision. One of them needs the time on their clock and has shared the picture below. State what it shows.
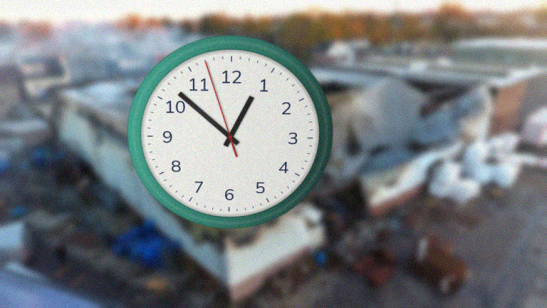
12:51:57
